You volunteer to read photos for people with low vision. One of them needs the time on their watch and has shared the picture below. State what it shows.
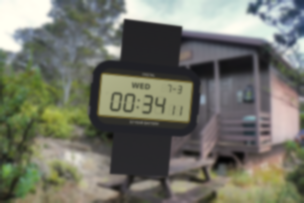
0:34:11
